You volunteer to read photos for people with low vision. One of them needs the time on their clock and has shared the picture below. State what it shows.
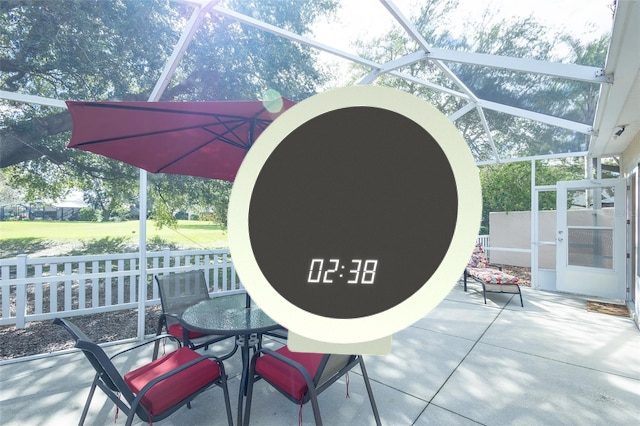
2:38
